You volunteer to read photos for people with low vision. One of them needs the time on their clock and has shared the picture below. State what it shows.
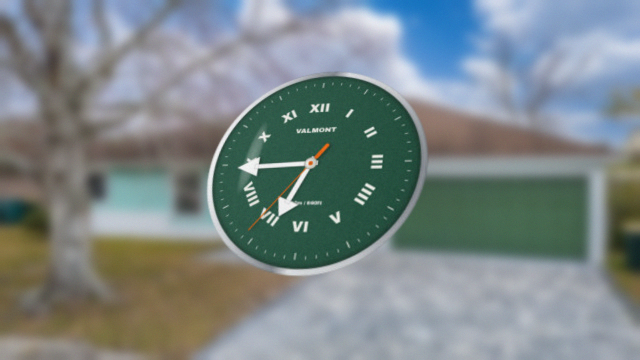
6:44:36
